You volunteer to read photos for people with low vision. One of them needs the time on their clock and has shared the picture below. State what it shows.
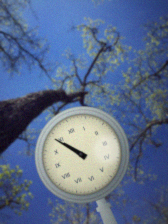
10:54
